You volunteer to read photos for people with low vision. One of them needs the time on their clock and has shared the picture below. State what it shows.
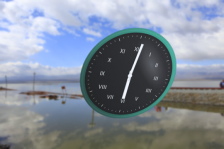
6:01
